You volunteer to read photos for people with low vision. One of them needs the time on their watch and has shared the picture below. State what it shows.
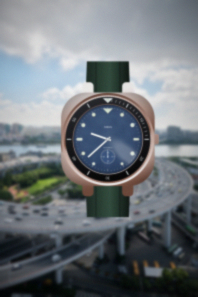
9:38
